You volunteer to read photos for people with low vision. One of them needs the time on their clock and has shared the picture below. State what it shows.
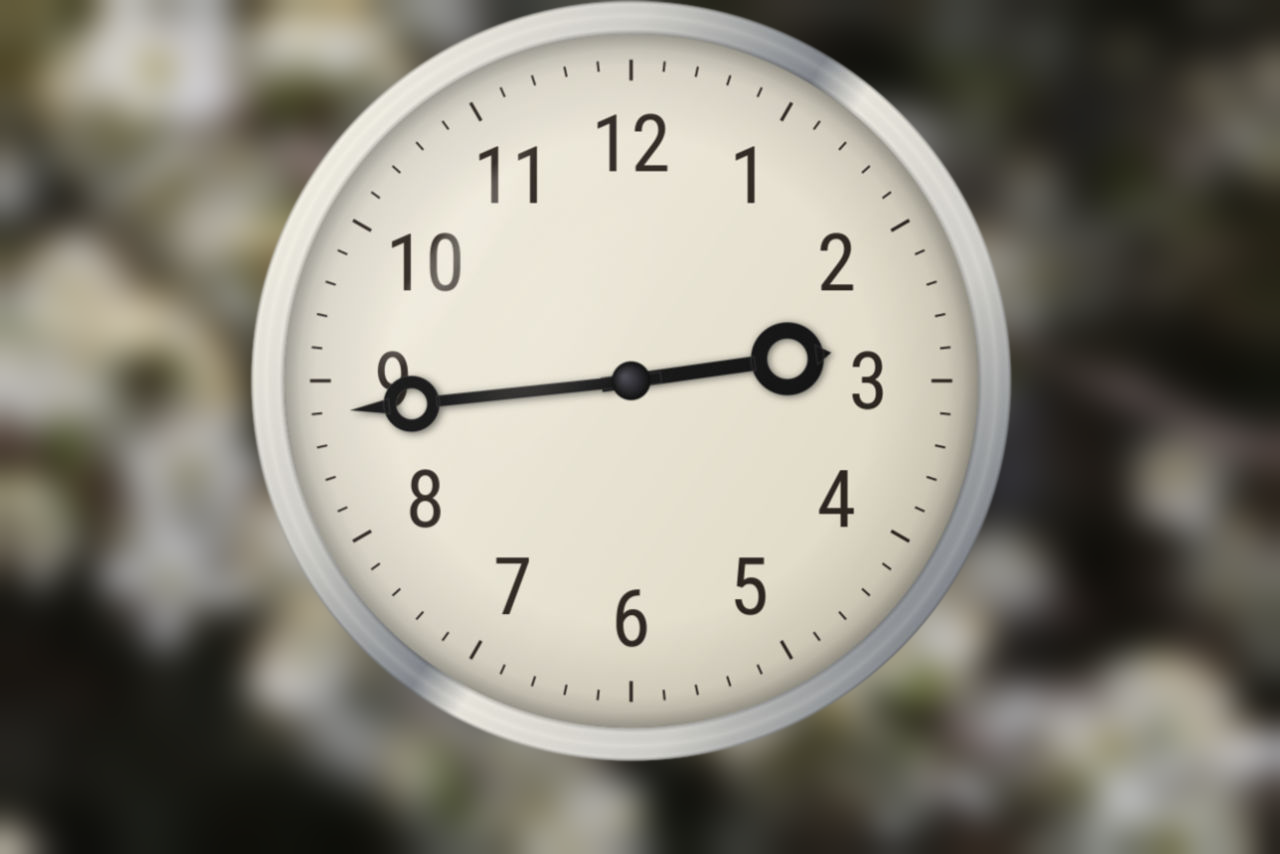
2:44
